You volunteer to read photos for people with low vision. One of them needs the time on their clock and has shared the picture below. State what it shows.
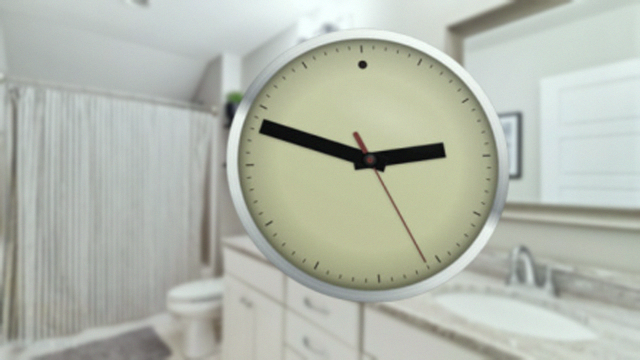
2:48:26
